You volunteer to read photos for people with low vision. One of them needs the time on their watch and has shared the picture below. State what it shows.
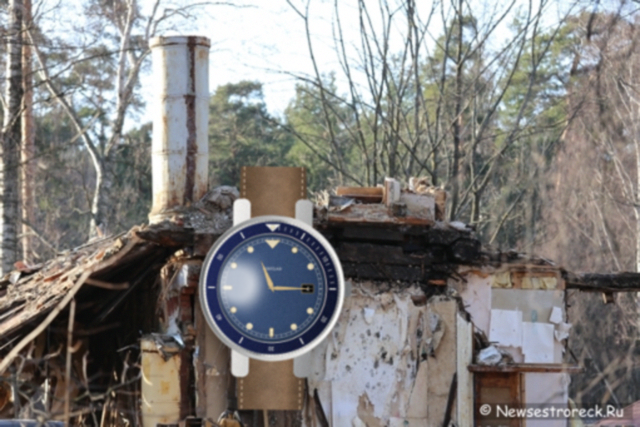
11:15
